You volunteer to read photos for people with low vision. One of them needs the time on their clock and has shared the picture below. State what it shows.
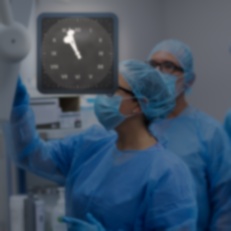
10:57
